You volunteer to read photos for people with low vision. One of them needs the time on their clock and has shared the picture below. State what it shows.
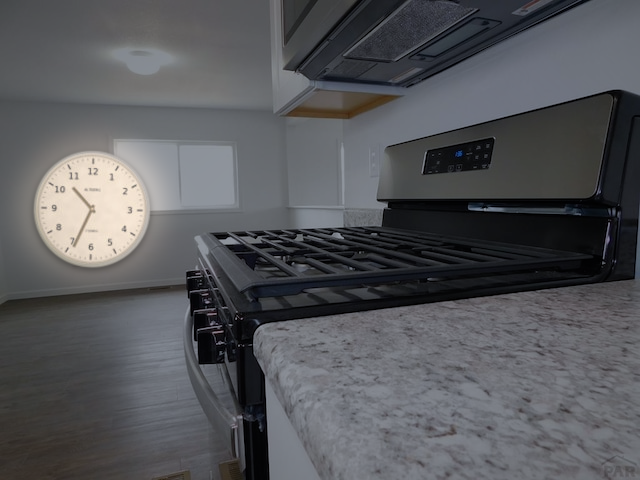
10:34
